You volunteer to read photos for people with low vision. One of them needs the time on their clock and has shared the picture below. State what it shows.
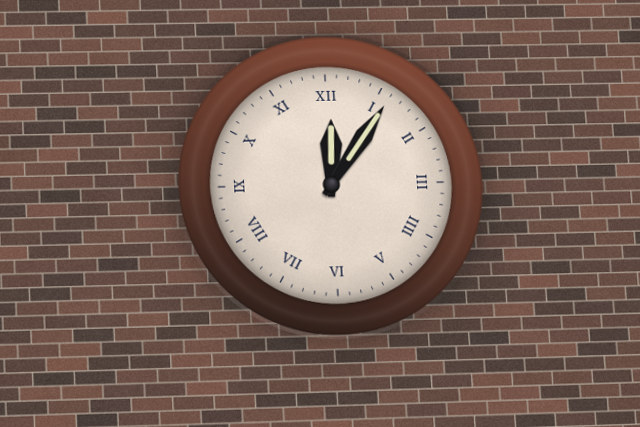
12:06
